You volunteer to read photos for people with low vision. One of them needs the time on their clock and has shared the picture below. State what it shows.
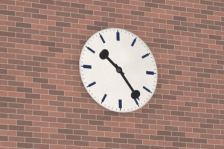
10:24
